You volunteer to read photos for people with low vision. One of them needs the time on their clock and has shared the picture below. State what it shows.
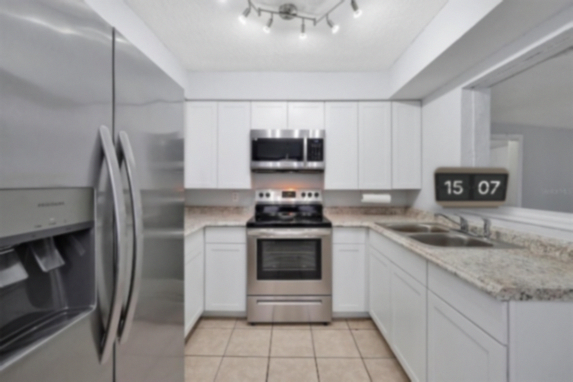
15:07
